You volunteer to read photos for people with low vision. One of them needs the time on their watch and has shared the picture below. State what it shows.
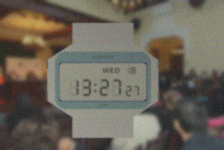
13:27:27
